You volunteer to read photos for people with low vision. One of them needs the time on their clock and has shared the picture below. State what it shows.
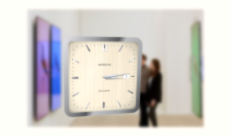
3:14
